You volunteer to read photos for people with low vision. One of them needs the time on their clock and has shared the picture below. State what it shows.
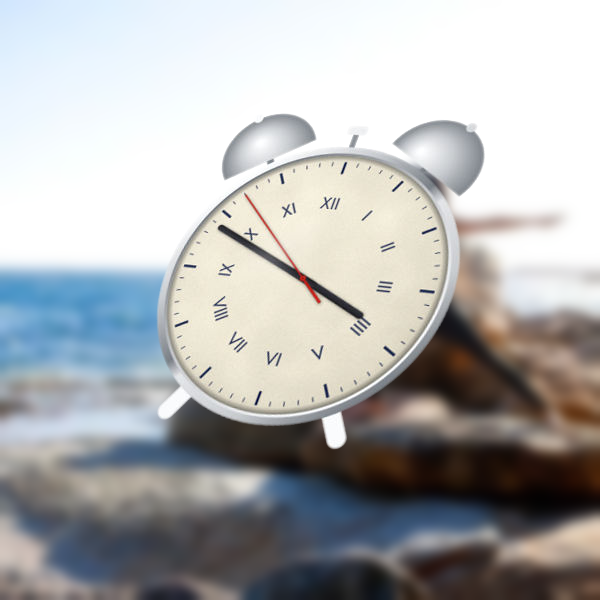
3:48:52
